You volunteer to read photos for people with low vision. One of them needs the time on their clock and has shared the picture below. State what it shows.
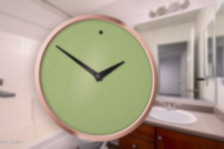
1:50
